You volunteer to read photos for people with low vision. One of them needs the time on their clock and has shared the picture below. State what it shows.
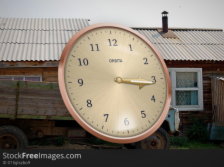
3:16
